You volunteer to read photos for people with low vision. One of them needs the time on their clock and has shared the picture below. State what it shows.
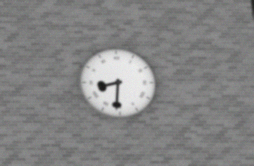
8:31
